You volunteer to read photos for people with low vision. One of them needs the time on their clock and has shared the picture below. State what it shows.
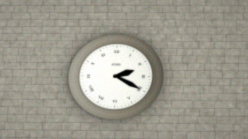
2:20
